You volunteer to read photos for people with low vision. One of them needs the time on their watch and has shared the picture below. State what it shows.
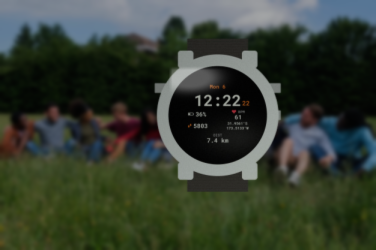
12:22
